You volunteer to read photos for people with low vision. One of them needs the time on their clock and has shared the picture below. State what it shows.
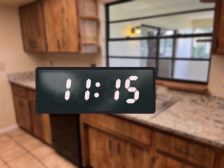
11:15
